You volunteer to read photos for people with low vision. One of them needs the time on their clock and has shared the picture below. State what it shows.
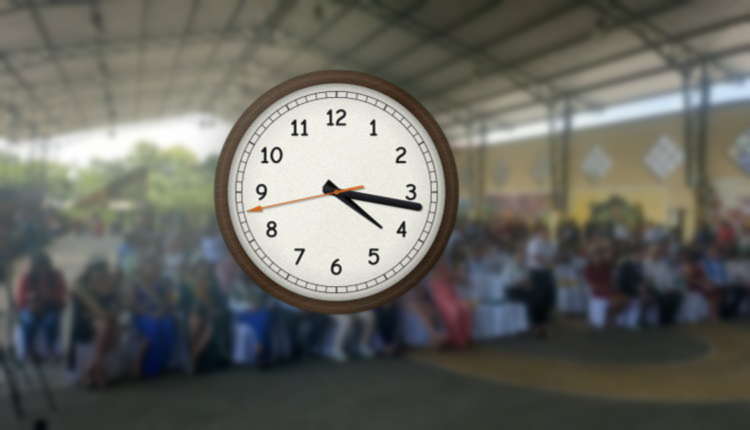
4:16:43
